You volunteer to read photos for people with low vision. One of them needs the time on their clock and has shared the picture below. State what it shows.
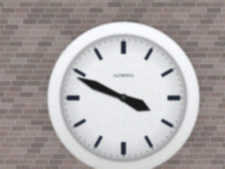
3:49
